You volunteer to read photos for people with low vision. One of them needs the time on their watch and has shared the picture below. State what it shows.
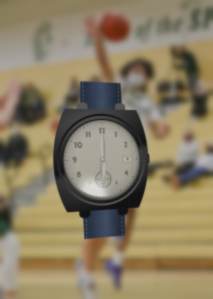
6:00
